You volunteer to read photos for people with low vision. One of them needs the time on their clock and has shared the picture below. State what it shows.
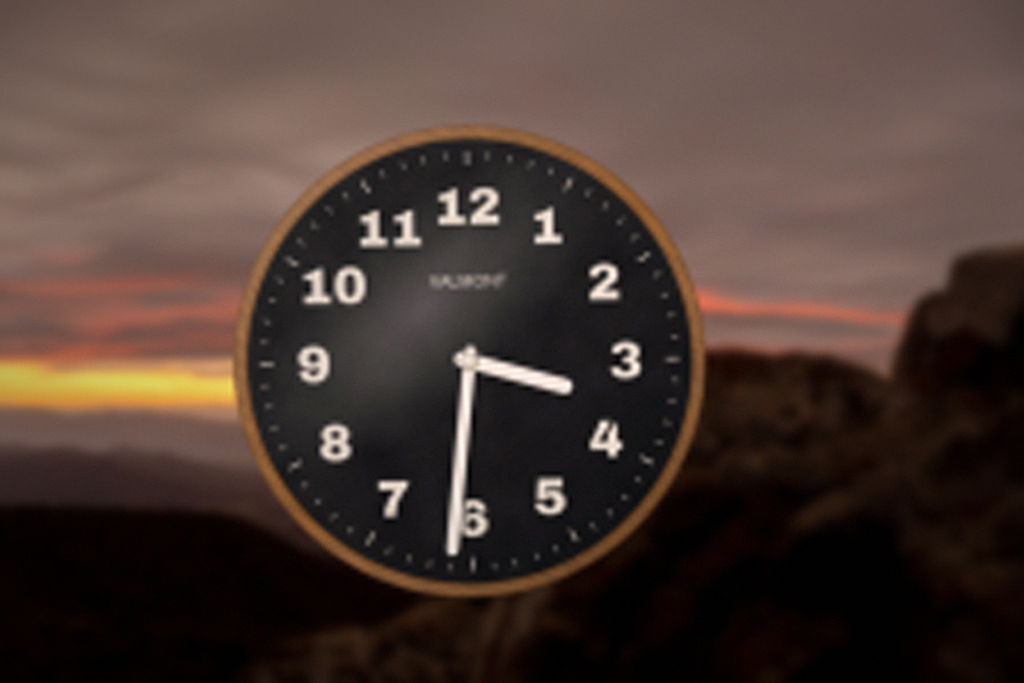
3:31
